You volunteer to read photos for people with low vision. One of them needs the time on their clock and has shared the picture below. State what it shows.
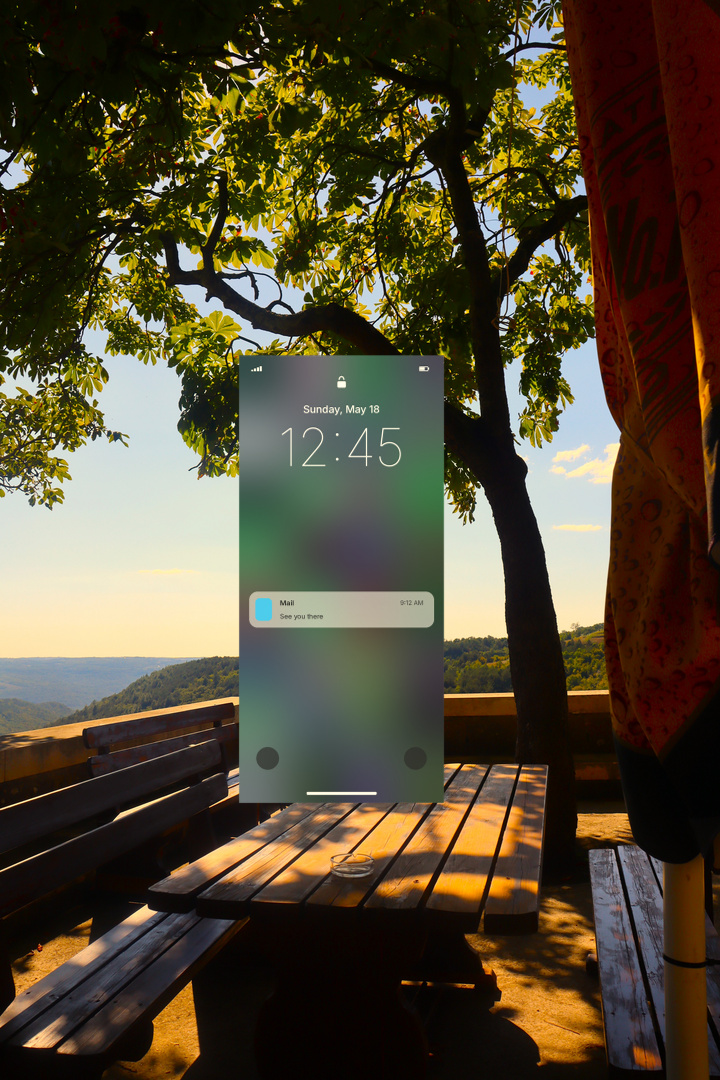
12:45
